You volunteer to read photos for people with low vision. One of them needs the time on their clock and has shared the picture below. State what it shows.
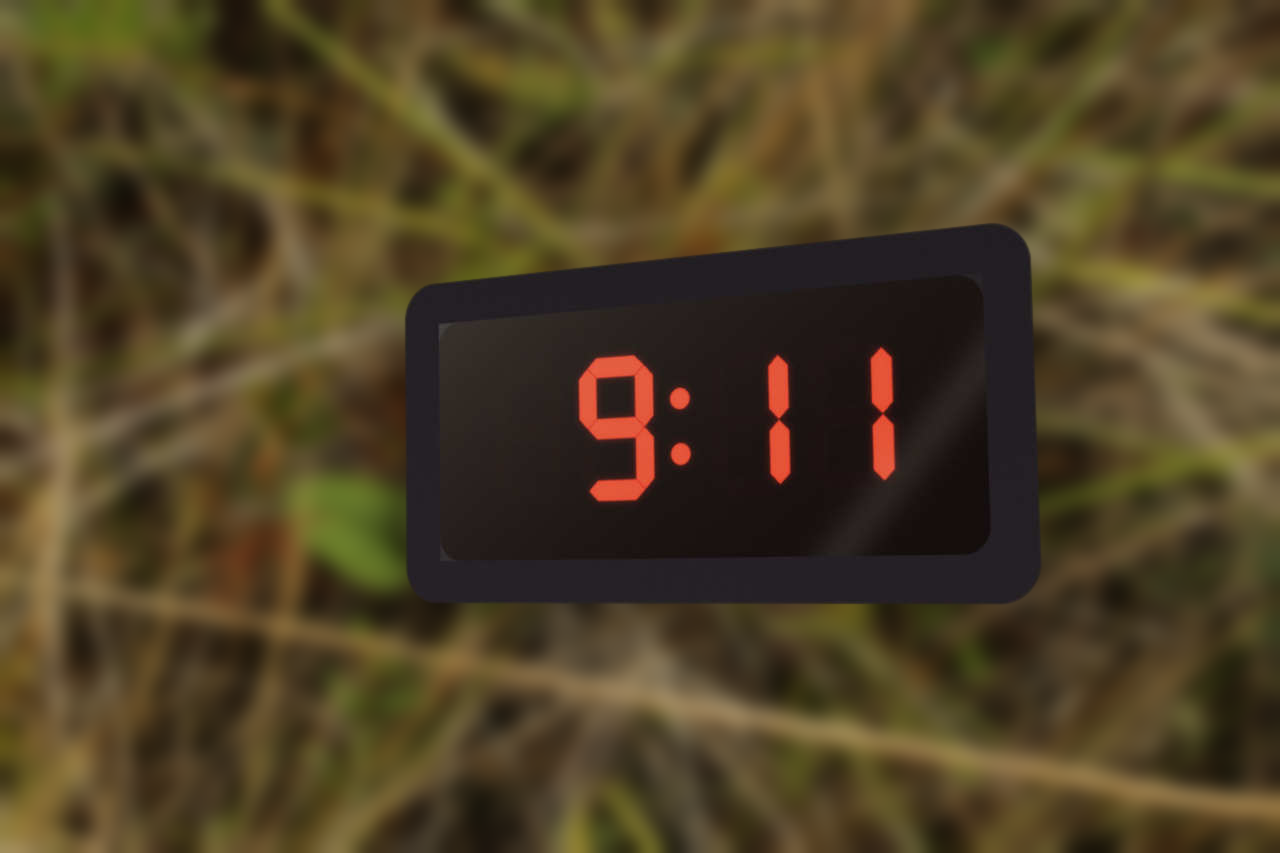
9:11
